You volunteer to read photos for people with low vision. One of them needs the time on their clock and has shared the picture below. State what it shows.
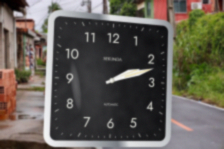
2:12
